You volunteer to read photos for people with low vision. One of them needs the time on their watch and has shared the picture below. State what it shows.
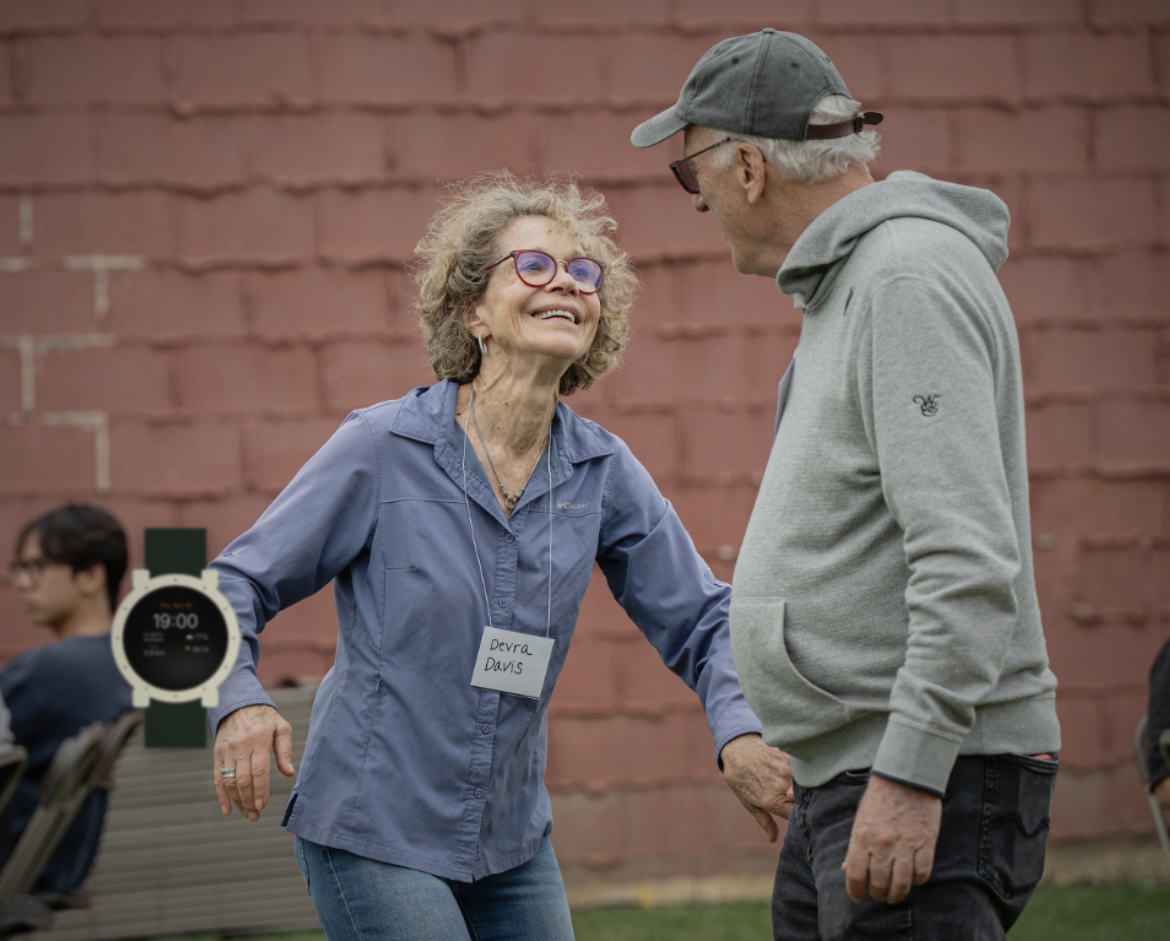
19:00
